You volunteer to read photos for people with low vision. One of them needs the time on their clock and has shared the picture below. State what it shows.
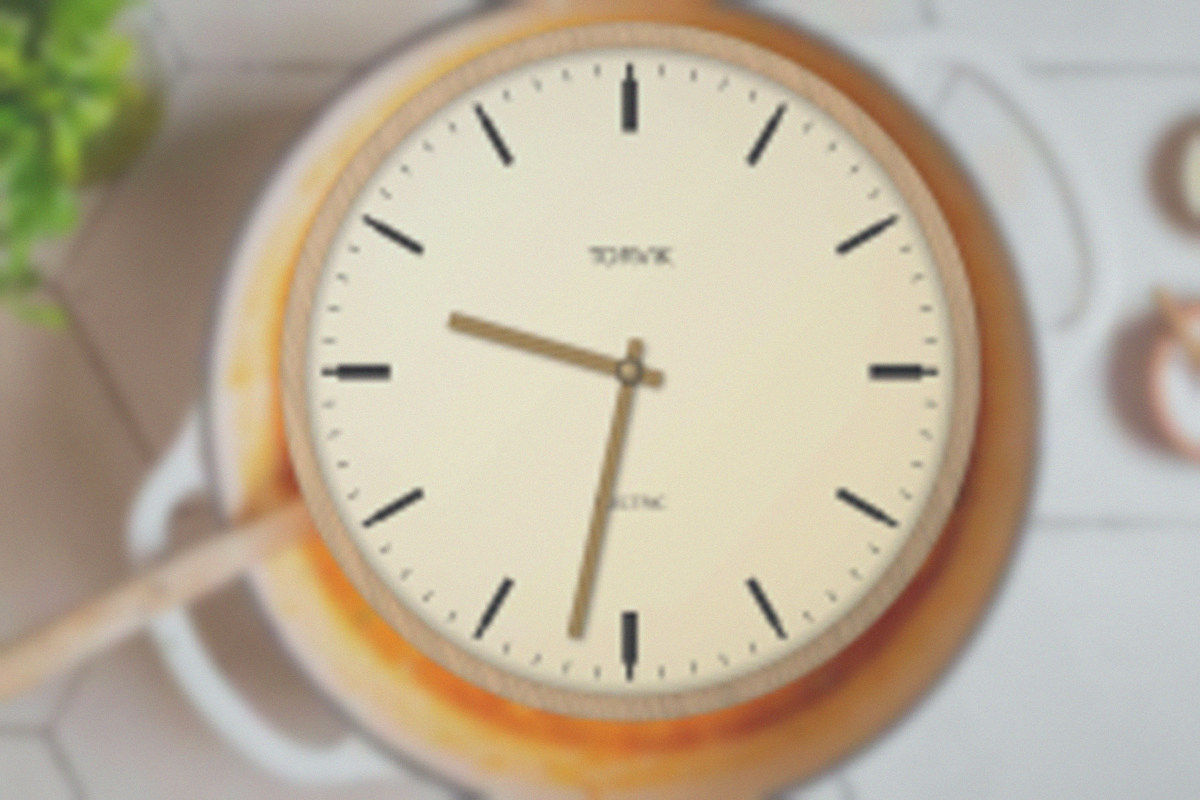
9:32
